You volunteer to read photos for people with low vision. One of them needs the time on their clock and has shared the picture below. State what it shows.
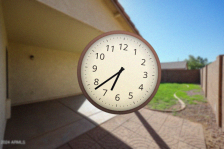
6:38
